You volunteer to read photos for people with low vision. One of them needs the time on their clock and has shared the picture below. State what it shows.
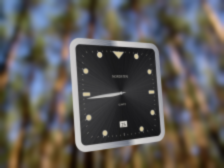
8:44
